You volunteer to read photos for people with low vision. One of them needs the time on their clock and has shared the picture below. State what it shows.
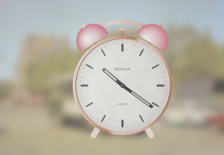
10:21
